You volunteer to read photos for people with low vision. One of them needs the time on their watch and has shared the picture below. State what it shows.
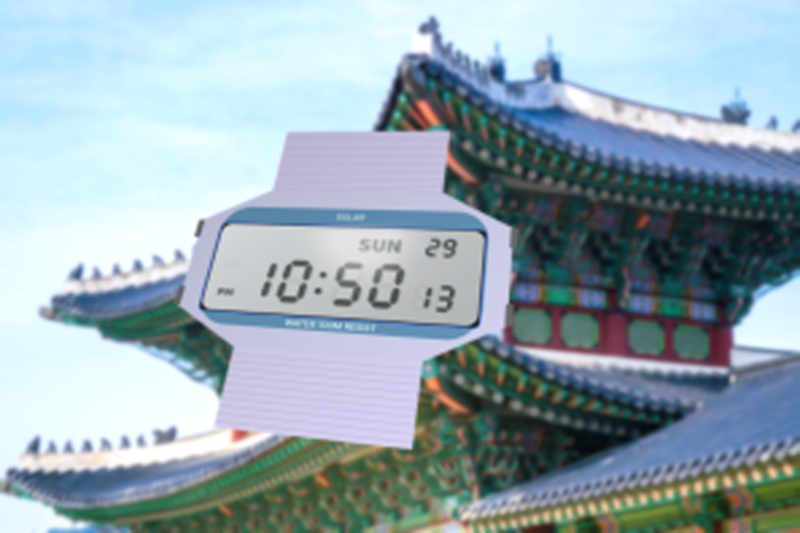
10:50:13
